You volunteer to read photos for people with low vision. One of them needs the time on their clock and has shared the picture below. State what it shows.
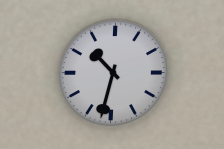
10:32
